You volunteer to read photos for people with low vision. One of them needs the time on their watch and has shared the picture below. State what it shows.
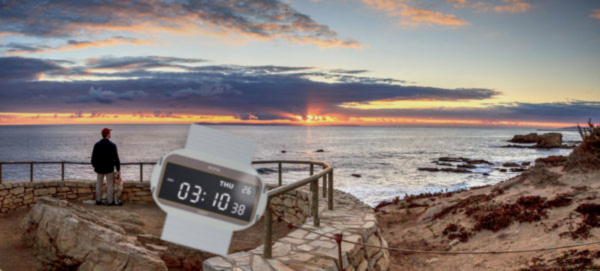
3:10:38
